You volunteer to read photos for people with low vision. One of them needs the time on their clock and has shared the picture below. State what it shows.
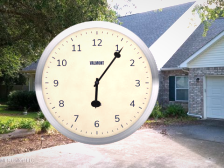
6:06
